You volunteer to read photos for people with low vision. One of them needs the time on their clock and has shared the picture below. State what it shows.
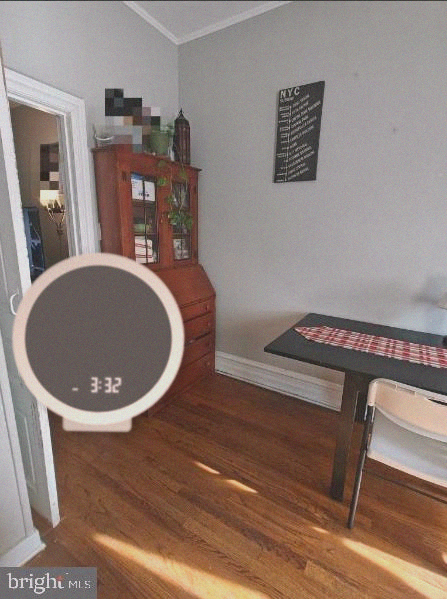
3:32
